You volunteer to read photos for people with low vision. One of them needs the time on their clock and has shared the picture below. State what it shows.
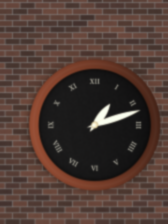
1:12
